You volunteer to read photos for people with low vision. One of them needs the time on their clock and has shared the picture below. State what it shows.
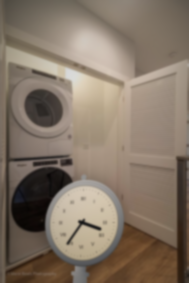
3:36
